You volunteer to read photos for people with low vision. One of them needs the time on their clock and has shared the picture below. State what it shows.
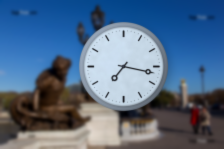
7:17
